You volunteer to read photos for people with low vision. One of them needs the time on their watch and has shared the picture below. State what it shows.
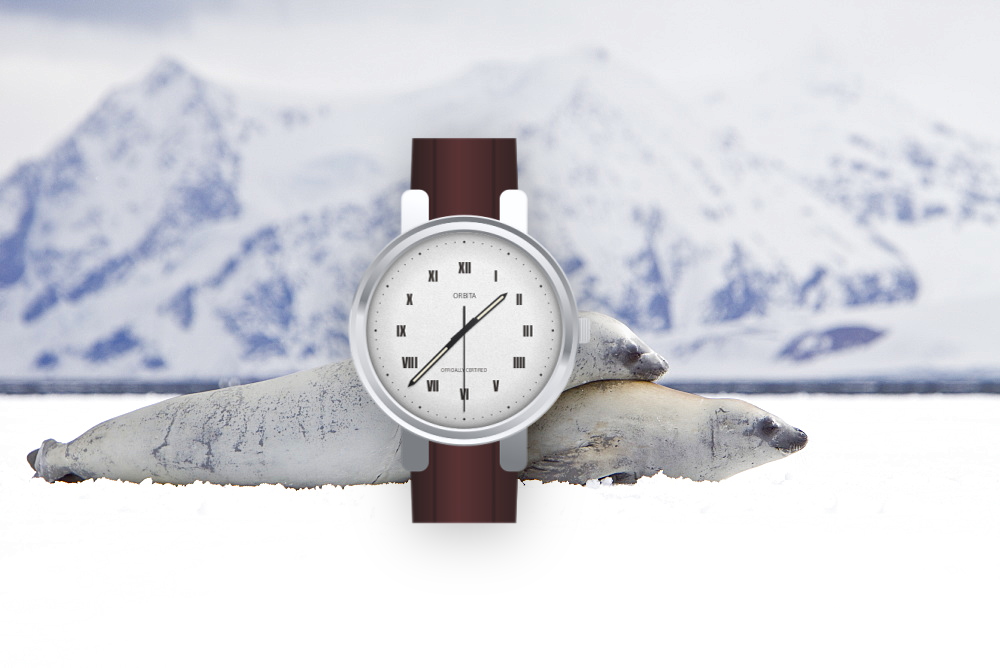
1:37:30
